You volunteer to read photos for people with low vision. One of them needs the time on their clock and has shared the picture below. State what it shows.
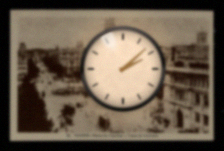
2:08
